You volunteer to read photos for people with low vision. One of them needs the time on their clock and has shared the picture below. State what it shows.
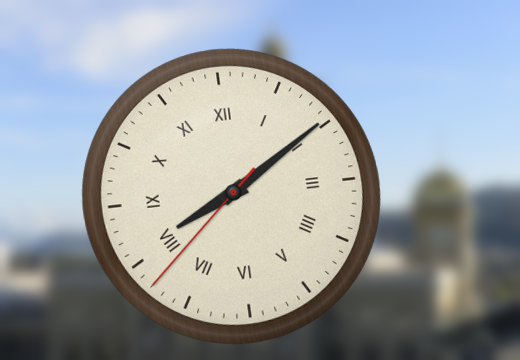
8:09:38
